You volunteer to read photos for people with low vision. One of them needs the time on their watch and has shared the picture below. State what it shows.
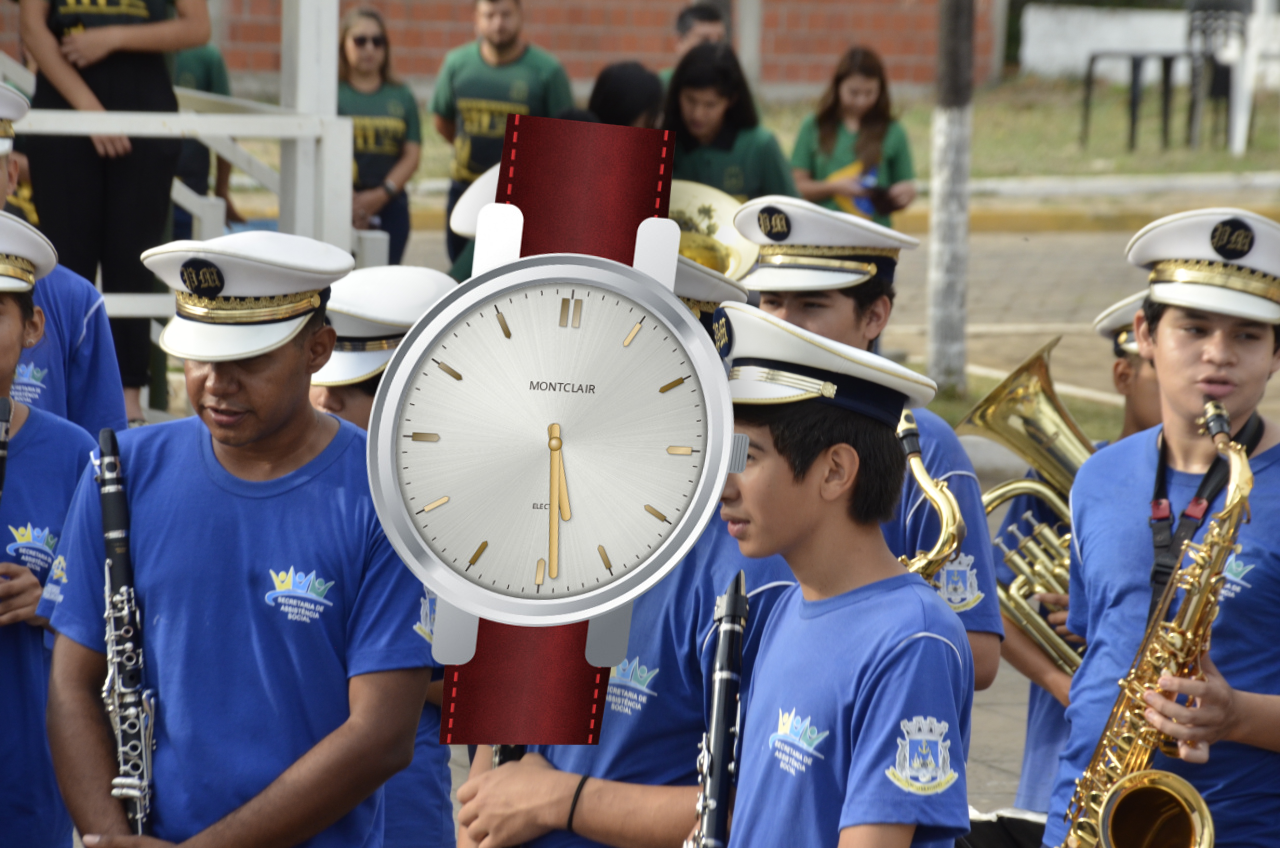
5:29
